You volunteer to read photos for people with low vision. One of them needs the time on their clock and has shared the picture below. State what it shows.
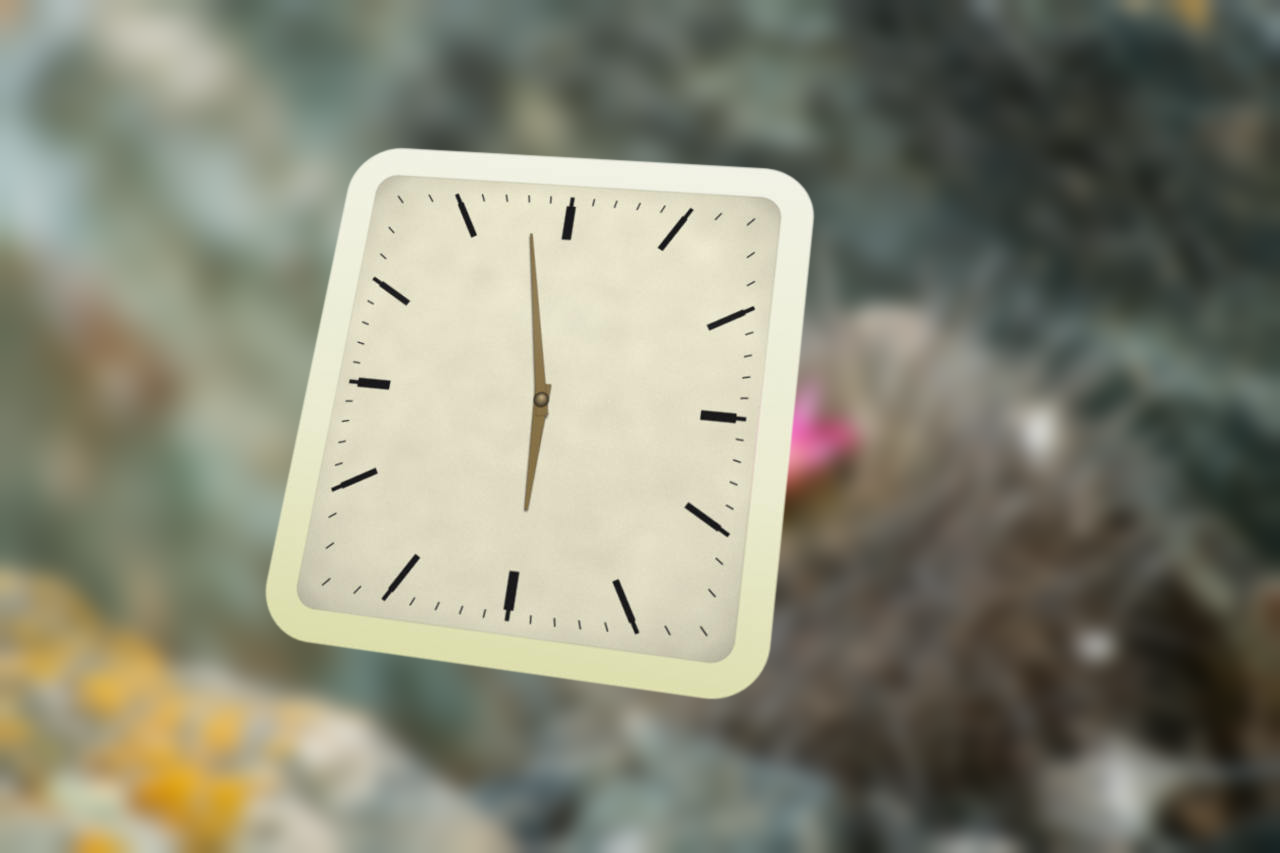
5:58
